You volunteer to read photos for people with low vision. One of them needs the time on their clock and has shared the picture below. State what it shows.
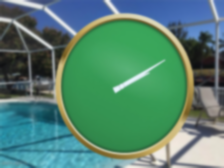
2:10
